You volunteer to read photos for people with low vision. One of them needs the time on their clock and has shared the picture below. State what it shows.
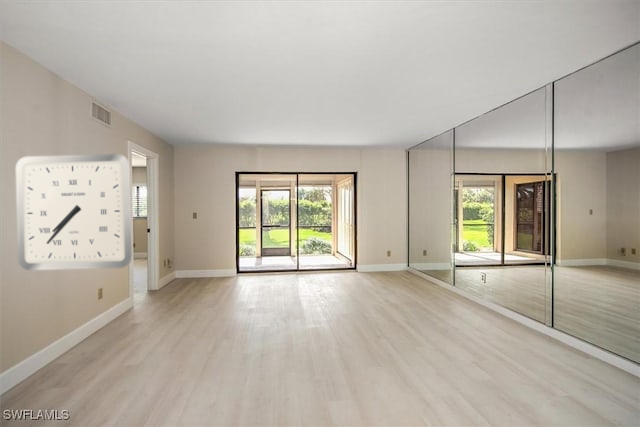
7:37
